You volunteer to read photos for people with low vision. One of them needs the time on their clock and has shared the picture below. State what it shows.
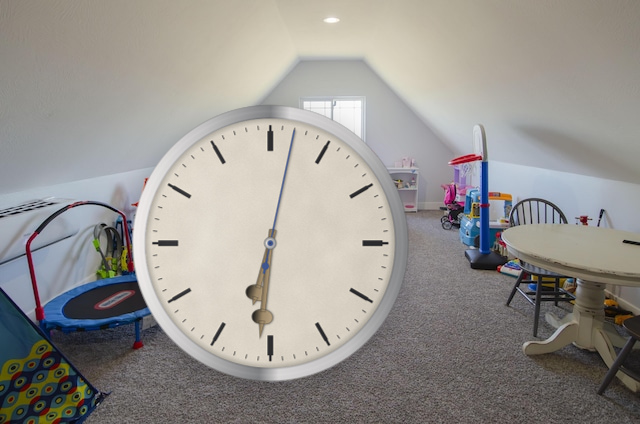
6:31:02
